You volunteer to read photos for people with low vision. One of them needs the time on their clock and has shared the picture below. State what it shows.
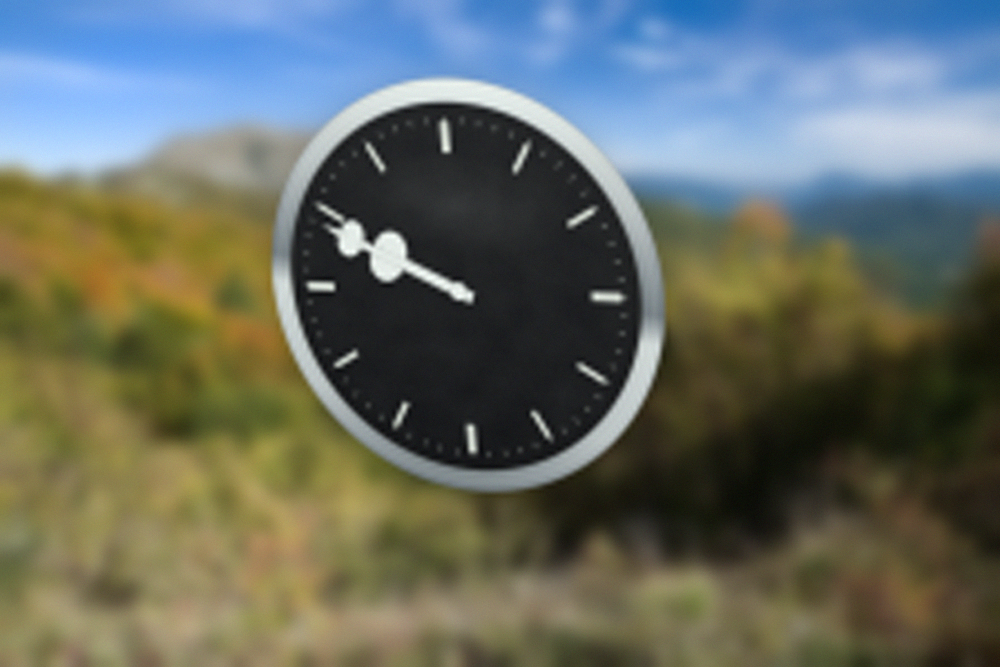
9:49
